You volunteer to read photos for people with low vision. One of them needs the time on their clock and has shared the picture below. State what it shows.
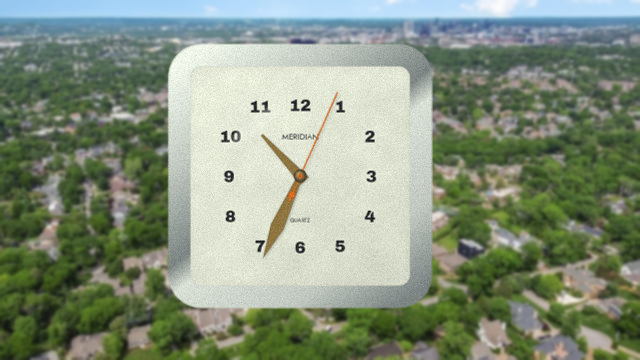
10:34:04
